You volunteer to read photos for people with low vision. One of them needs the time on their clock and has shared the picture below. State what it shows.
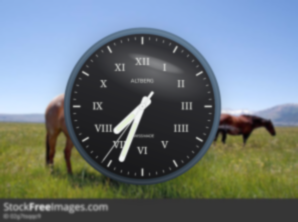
7:33:36
